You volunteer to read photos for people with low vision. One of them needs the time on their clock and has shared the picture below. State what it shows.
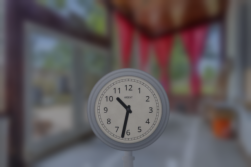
10:32
